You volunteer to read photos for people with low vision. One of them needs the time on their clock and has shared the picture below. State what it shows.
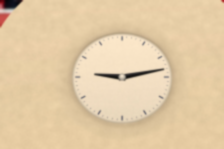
9:13
